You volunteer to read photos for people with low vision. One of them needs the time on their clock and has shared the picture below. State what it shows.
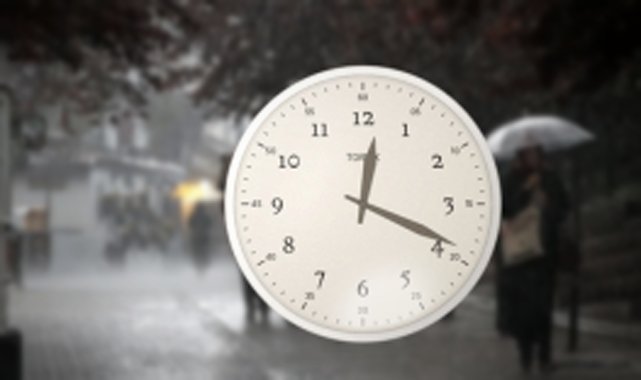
12:19
